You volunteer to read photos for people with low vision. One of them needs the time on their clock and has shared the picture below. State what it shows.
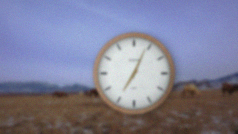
7:04
